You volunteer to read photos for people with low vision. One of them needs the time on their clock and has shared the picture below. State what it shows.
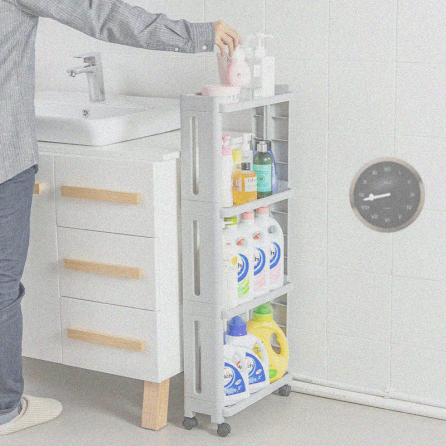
8:43
